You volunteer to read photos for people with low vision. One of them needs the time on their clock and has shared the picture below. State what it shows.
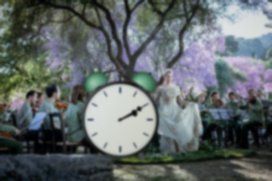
2:10
